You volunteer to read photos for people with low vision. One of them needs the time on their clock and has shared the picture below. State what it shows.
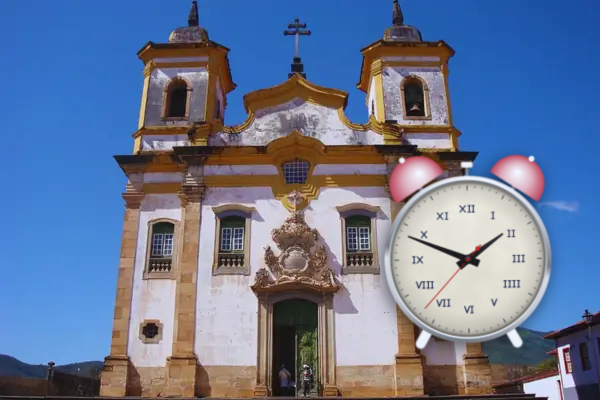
1:48:37
